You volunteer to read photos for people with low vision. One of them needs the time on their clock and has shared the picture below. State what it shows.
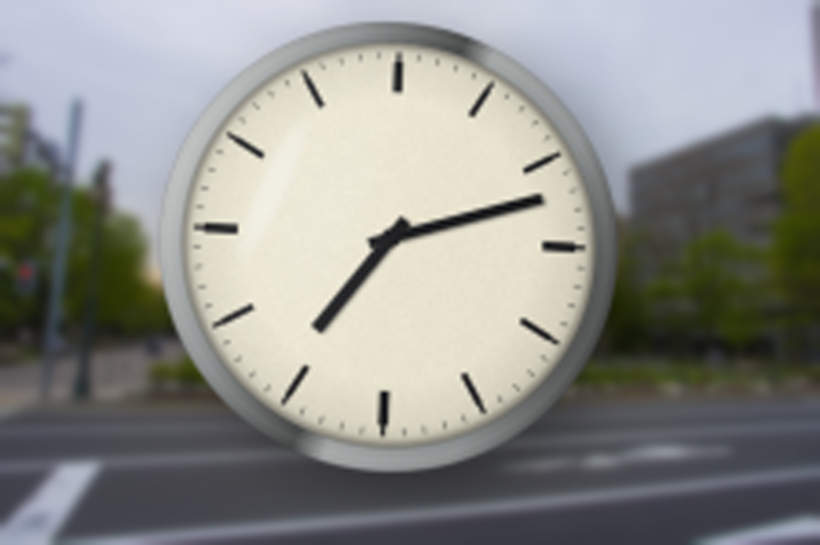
7:12
